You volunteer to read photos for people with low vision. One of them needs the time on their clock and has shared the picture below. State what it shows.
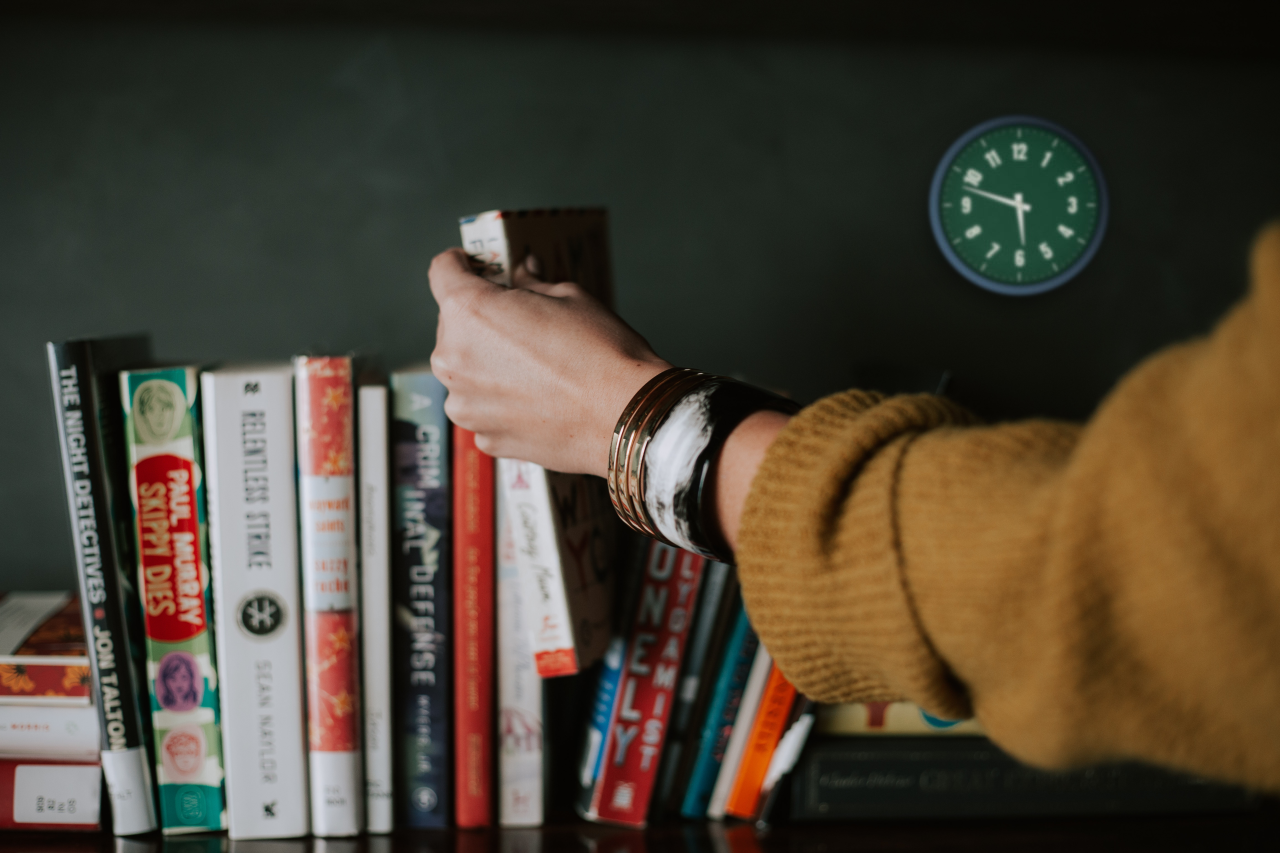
5:48
